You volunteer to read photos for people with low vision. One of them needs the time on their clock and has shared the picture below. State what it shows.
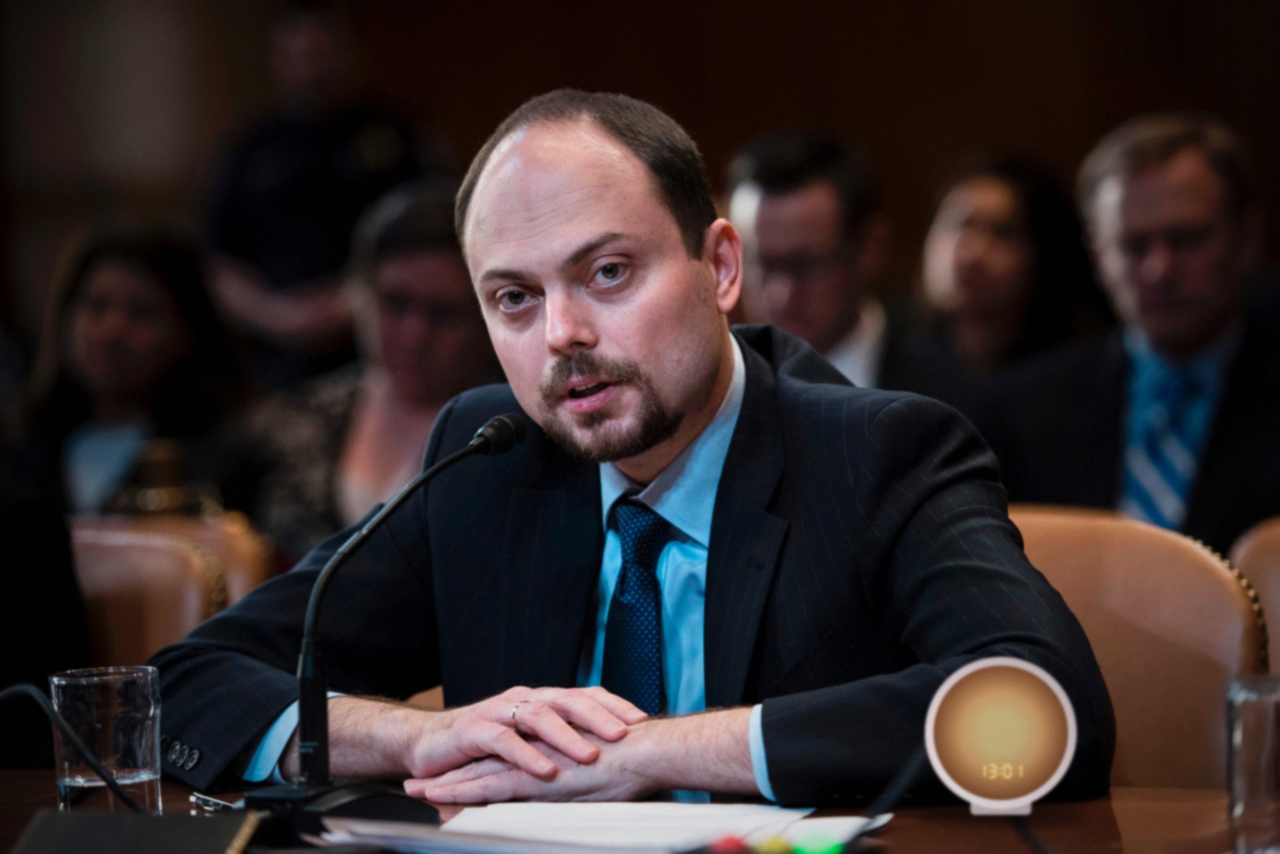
13:01
